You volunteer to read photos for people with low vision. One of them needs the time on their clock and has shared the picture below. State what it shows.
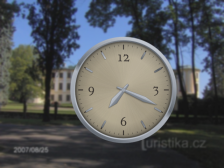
7:19
